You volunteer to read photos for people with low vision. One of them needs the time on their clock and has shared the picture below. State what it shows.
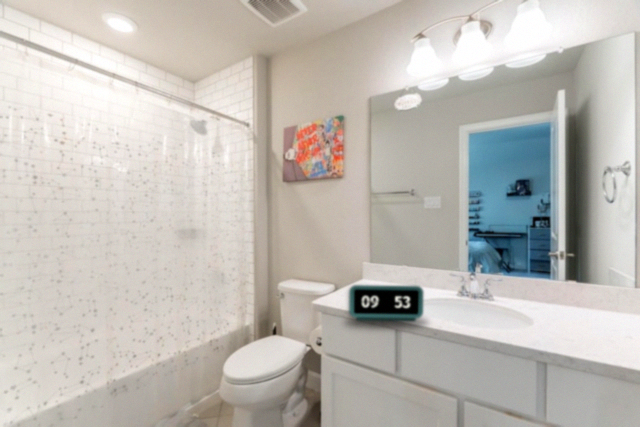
9:53
